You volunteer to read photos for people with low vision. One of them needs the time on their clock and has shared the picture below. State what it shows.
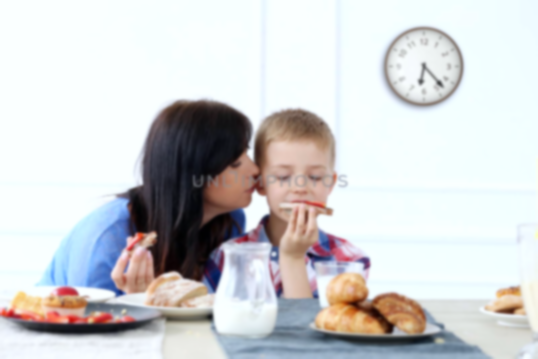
6:23
